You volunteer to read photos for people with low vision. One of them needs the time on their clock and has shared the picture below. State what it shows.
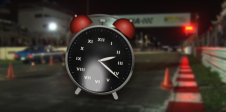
2:21
